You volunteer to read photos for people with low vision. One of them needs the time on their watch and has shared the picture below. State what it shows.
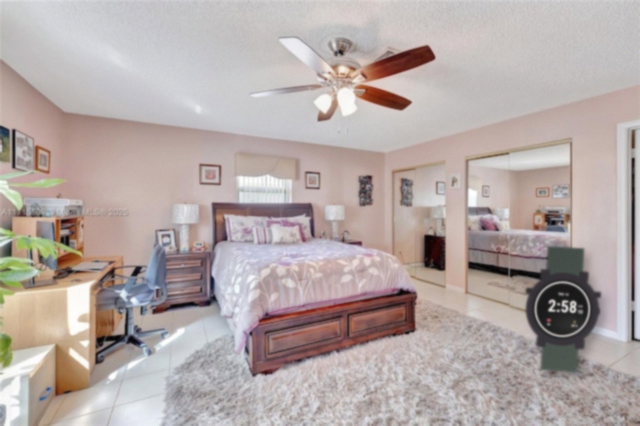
2:58
